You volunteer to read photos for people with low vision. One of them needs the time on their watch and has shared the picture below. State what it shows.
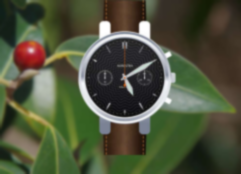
5:10
